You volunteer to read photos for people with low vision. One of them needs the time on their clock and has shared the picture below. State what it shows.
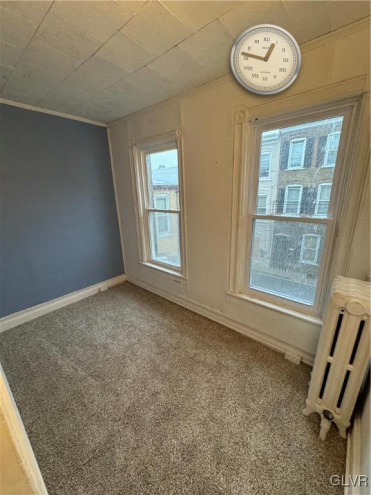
12:47
